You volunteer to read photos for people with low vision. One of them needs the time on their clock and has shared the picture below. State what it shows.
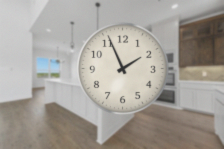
1:56
